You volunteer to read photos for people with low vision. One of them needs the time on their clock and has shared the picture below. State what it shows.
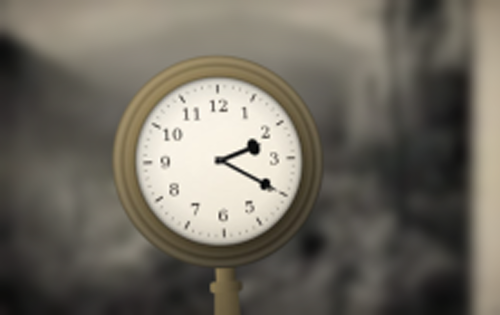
2:20
